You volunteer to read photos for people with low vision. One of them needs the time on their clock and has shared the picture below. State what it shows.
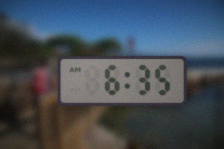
6:35
